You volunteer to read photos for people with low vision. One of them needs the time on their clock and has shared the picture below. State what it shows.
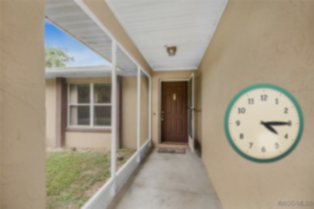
4:15
